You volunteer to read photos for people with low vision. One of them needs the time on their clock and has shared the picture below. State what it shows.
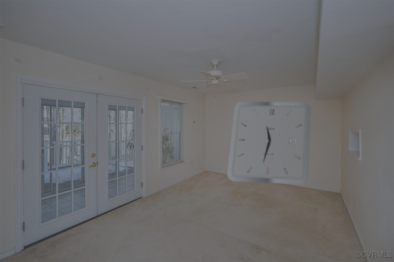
11:32
